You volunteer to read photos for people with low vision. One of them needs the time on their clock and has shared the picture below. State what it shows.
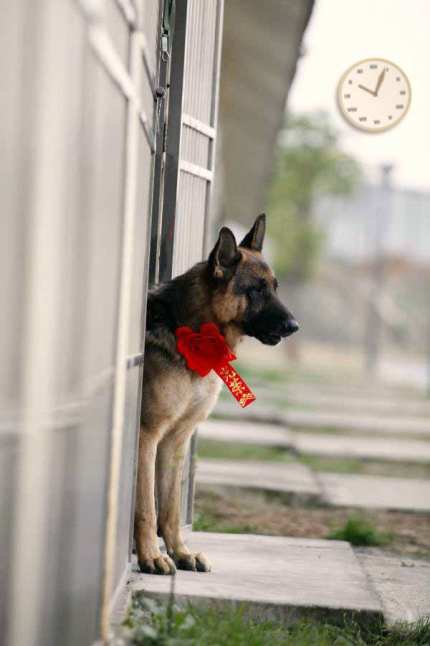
10:04
